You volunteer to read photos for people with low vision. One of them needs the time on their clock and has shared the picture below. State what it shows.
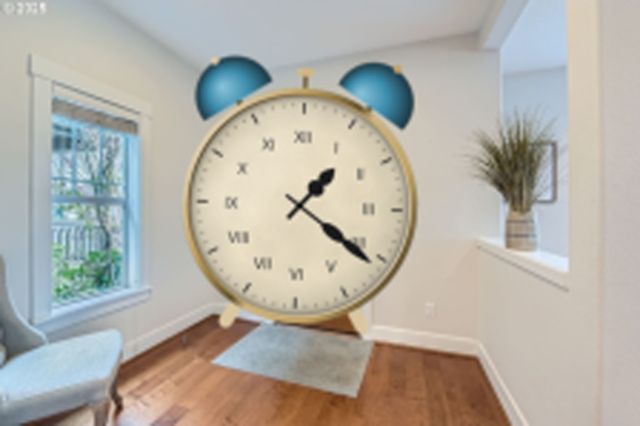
1:21
